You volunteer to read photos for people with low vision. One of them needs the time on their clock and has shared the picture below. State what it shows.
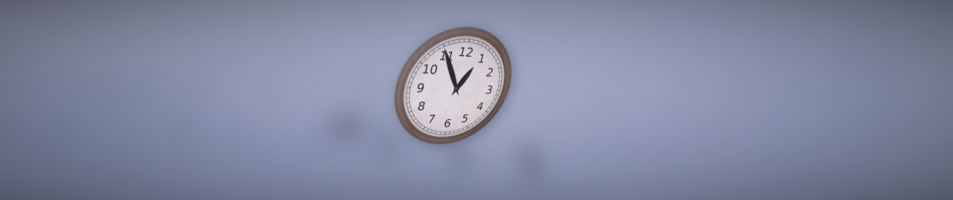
12:55
